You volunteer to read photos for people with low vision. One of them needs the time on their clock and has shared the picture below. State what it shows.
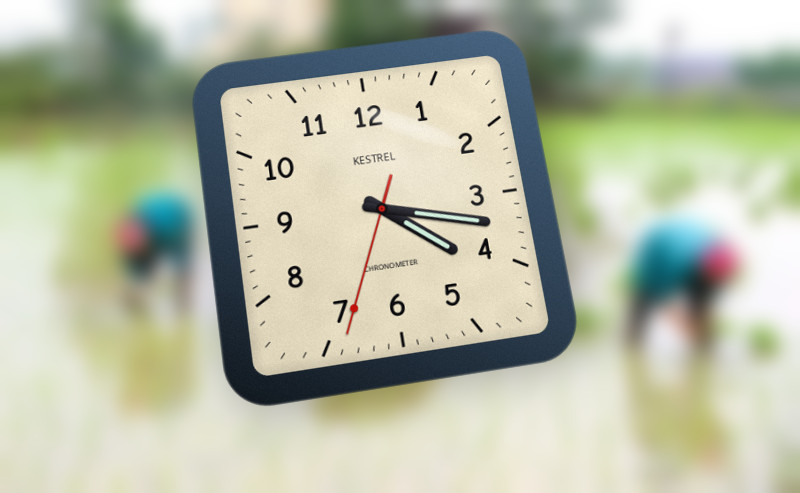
4:17:34
